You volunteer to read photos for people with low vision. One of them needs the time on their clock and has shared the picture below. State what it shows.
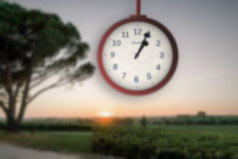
1:04
